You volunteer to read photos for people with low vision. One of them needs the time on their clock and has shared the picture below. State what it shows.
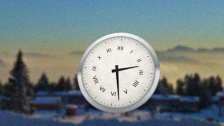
2:28
